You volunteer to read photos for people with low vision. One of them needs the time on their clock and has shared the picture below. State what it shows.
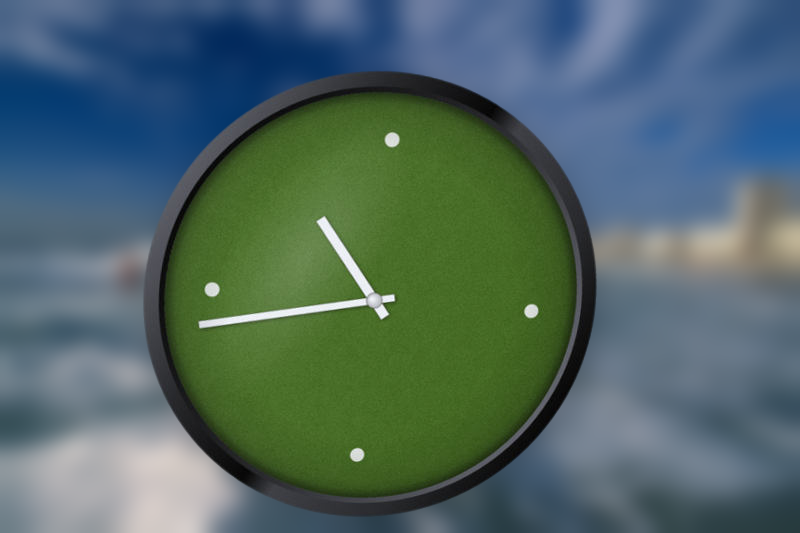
10:43
